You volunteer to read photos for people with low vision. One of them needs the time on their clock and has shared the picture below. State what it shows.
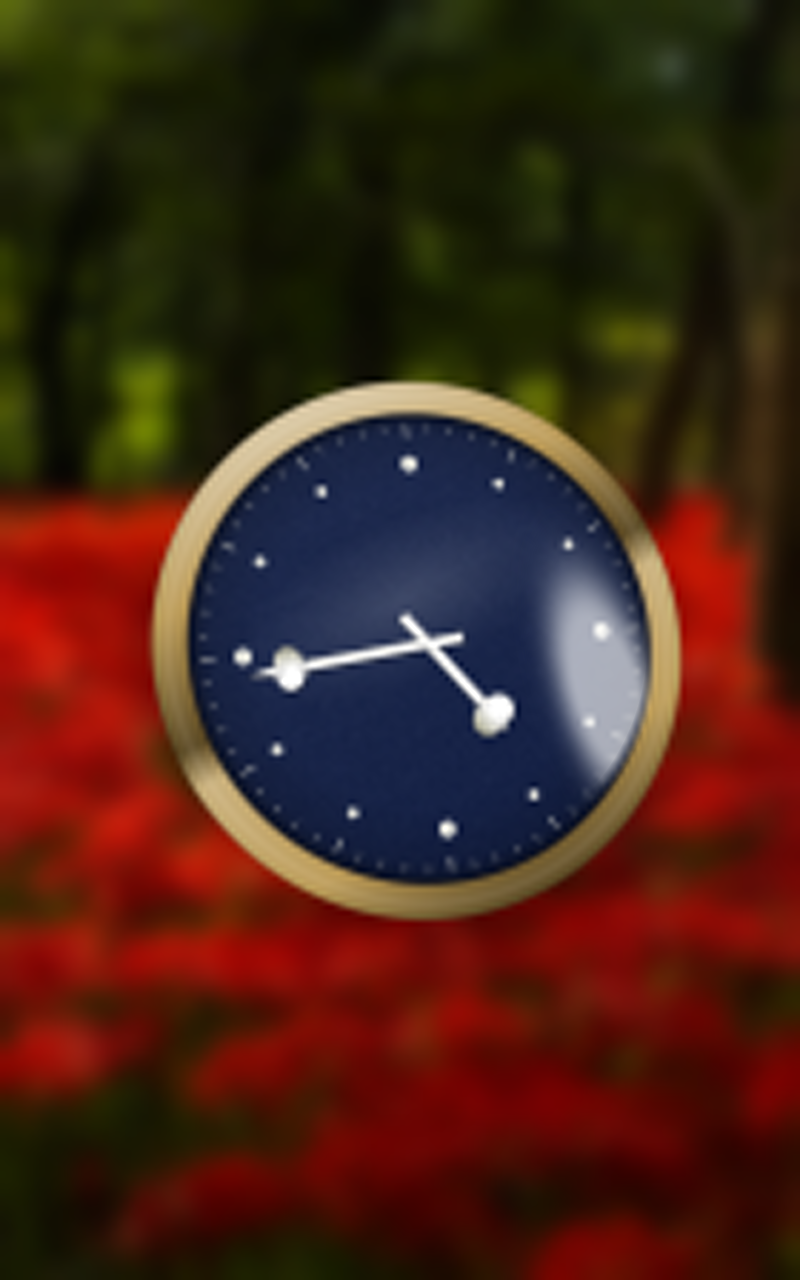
4:44
